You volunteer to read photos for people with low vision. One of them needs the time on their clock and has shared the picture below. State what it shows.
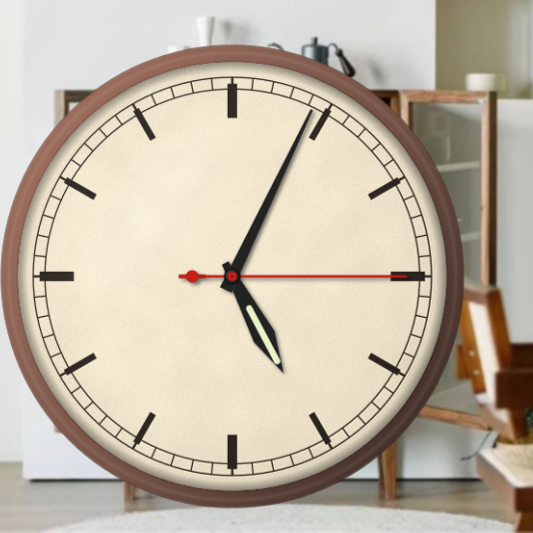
5:04:15
